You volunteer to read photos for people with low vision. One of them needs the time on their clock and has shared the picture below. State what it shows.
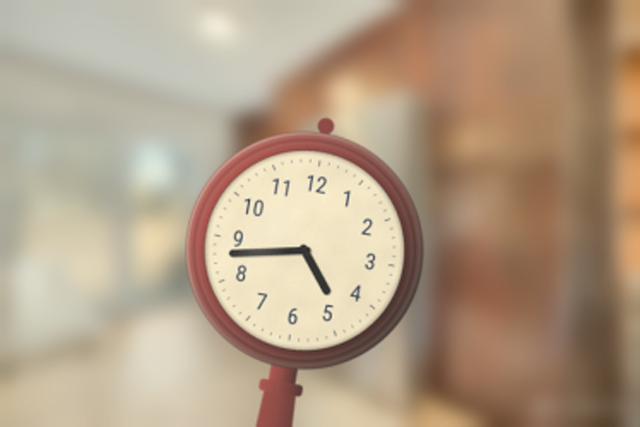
4:43
